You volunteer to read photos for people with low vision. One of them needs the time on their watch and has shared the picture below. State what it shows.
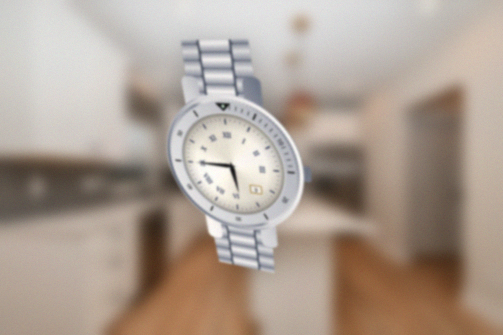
5:45
